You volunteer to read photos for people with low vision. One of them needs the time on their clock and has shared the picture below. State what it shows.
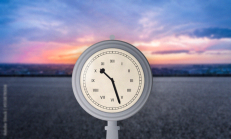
10:27
